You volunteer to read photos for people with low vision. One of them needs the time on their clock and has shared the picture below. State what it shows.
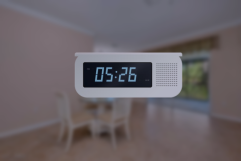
5:26
